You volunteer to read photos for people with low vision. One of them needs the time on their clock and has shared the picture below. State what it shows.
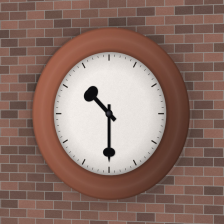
10:30
